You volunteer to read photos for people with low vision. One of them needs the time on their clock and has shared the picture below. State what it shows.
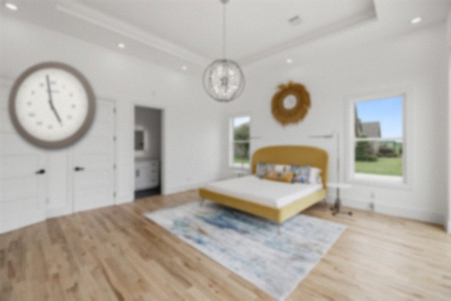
4:58
